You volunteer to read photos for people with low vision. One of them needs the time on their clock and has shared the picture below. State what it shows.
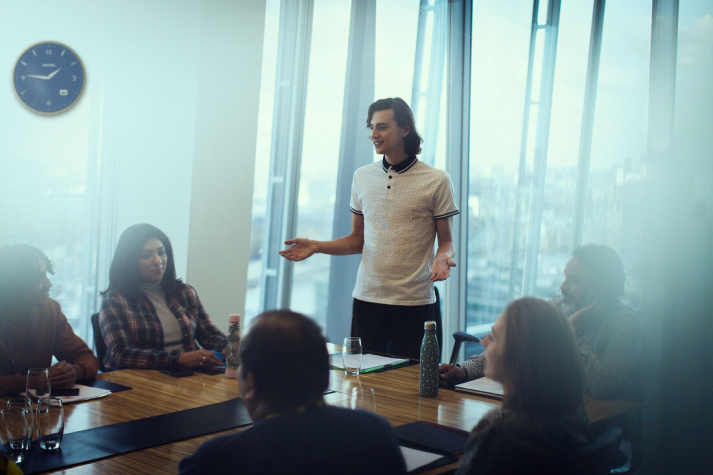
1:46
